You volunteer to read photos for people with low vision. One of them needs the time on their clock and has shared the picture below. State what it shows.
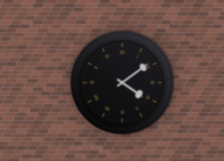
4:09
